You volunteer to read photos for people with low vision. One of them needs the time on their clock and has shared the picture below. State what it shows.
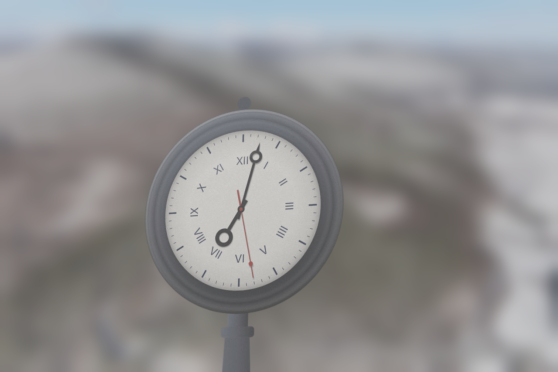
7:02:28
